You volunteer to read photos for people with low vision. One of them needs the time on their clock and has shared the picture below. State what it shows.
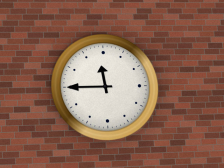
11:45
